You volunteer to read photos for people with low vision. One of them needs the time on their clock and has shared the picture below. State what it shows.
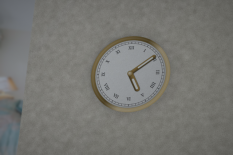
5:09
